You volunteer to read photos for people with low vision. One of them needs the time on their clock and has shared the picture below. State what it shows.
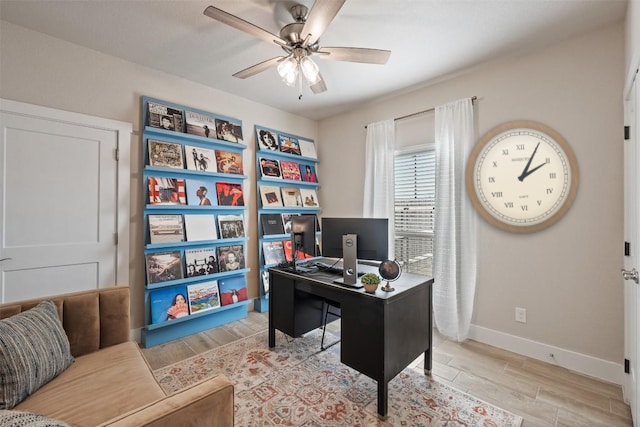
2:05
